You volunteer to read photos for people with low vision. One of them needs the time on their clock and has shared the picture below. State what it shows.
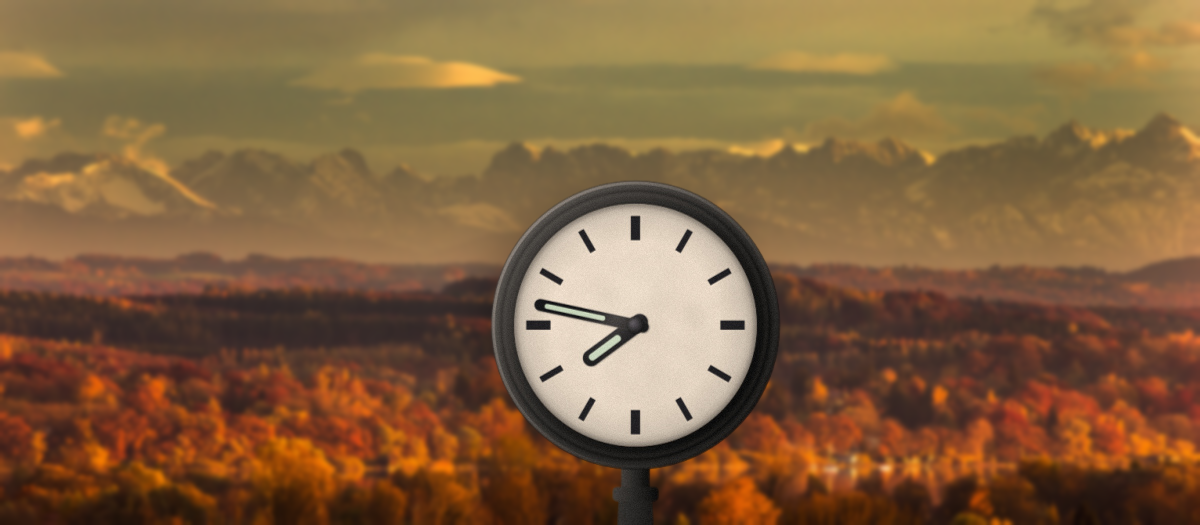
7:47
